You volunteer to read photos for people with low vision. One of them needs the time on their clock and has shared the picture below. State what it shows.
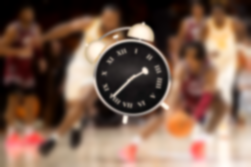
2:41
